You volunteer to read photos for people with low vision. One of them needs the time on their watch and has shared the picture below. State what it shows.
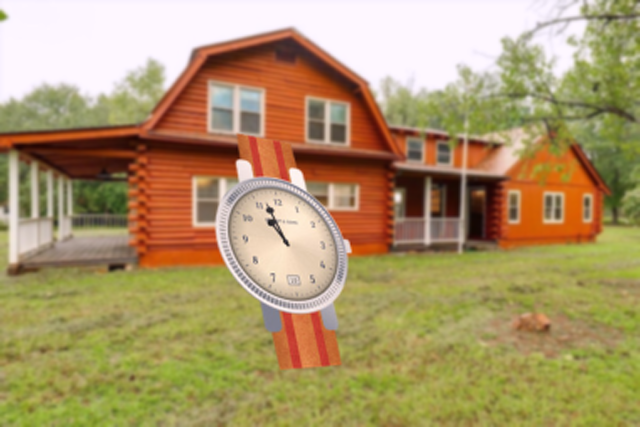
10:57
